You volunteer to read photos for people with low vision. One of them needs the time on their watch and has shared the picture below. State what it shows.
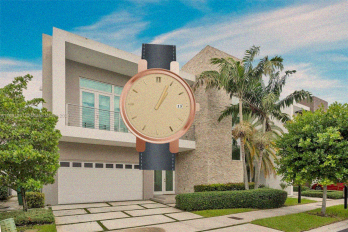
1:04
